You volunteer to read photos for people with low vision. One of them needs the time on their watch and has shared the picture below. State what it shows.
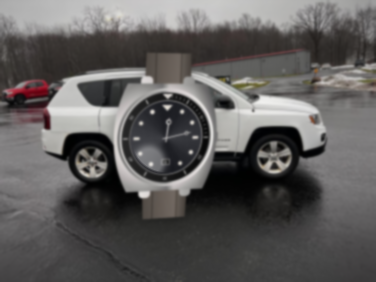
12:13
